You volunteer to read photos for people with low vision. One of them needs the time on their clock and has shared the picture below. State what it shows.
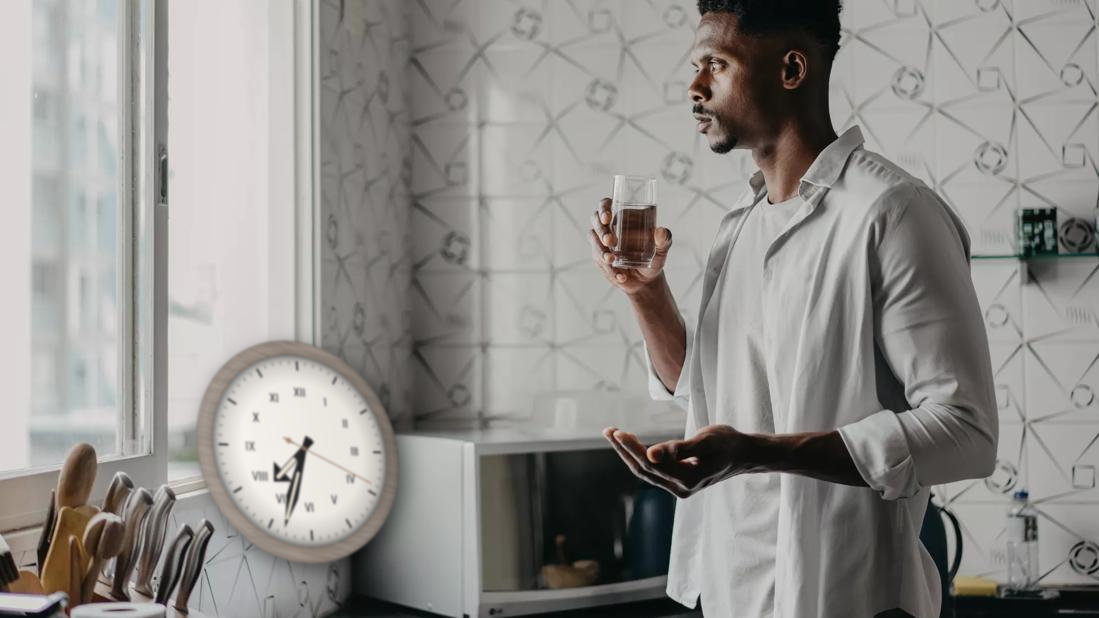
7:33:19
